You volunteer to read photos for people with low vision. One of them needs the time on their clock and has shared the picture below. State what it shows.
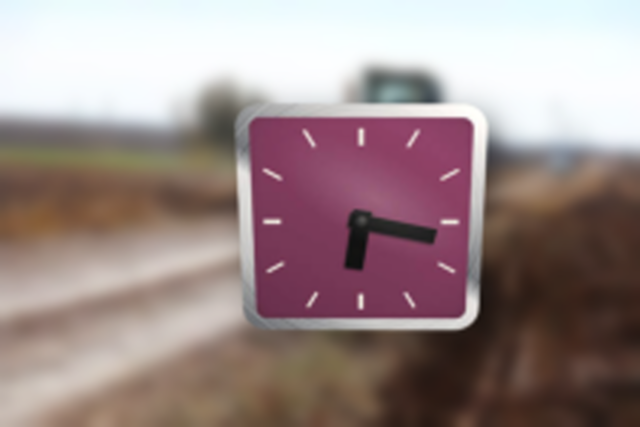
6:17
